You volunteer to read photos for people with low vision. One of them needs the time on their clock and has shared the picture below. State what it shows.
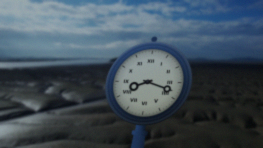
8:18
